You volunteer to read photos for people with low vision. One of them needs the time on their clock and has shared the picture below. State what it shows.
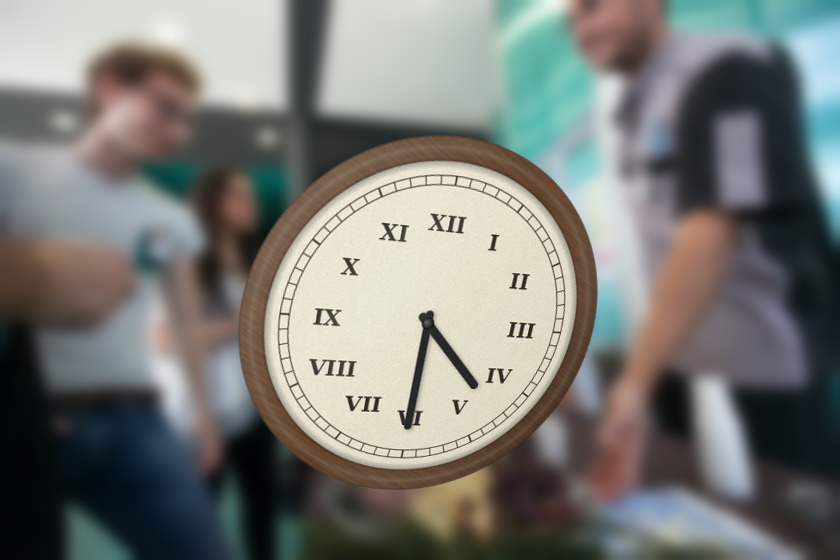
4:30
